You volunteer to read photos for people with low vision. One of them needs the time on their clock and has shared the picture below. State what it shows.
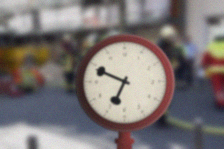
6:49
